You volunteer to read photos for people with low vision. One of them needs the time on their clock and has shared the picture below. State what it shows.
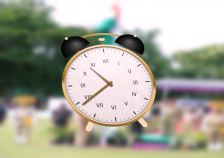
10:39
